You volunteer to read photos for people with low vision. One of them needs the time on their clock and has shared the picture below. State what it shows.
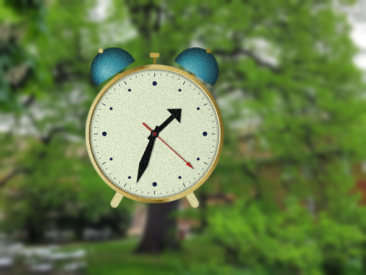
1:33:22
